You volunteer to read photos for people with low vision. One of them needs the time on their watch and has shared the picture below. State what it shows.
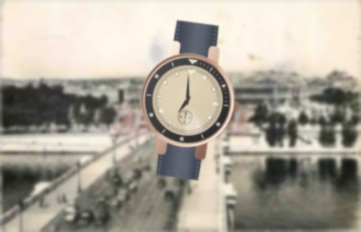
6:59
